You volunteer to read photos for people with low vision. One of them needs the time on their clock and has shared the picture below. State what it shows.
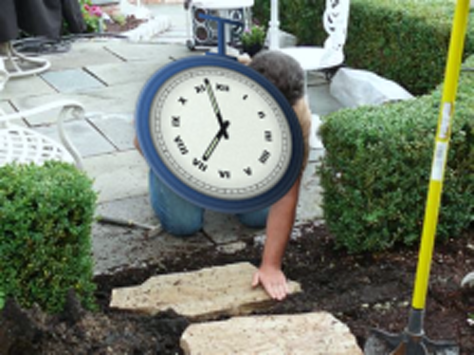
6:57
